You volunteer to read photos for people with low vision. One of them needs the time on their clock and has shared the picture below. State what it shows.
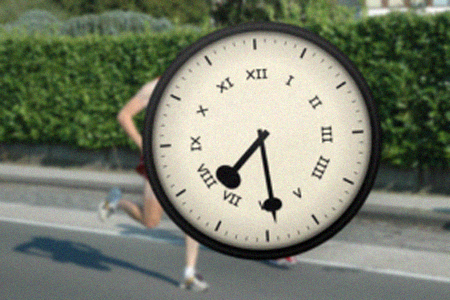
7:29
